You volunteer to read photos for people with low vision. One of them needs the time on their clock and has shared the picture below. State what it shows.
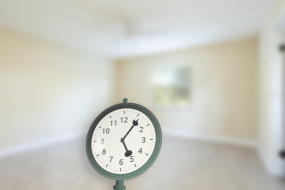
5:06
